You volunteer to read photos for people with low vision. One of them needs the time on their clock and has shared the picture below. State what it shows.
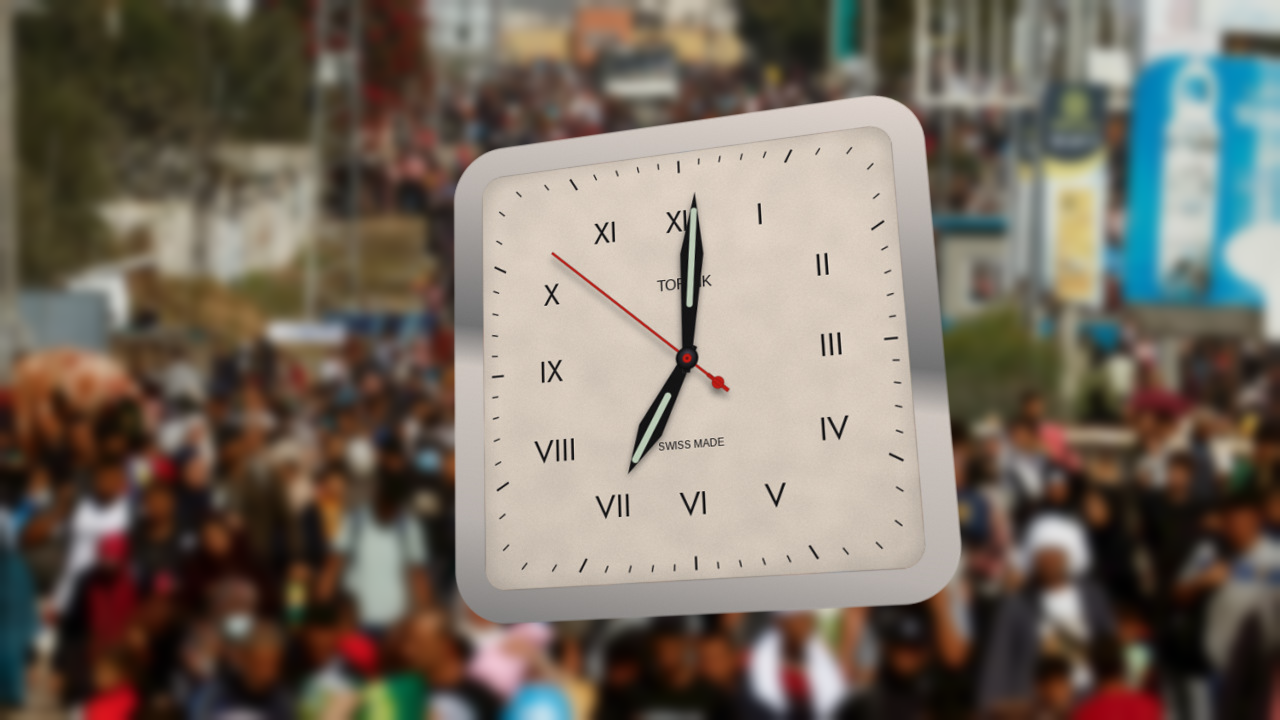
7:00:52
